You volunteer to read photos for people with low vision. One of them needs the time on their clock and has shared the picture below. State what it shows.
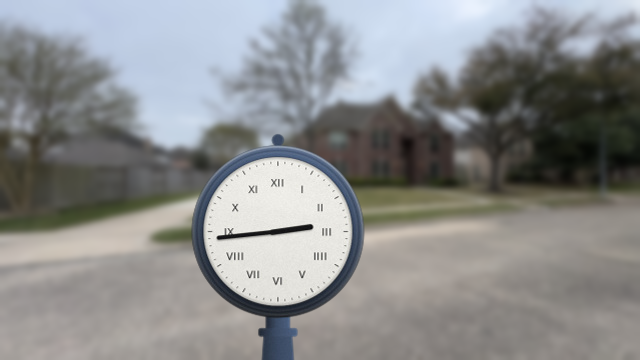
2:44
